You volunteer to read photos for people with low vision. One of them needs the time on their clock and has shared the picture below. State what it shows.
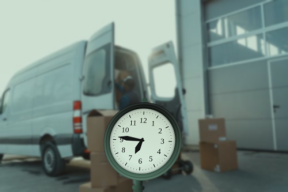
6:46
